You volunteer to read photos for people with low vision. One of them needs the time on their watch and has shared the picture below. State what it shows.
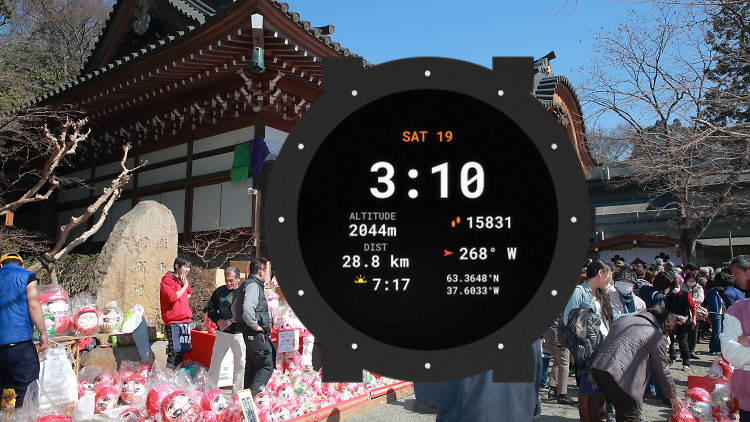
3:10
